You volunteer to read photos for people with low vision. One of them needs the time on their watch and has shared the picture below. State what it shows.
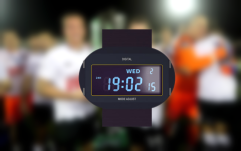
19:02:15
